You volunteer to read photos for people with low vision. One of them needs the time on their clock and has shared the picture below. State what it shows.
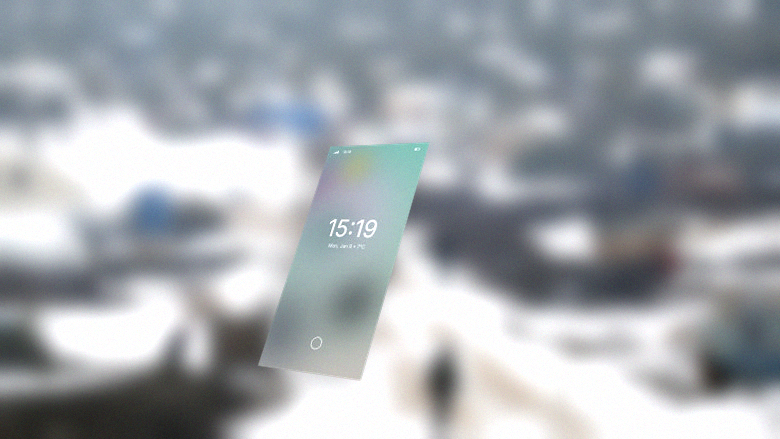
15:19
